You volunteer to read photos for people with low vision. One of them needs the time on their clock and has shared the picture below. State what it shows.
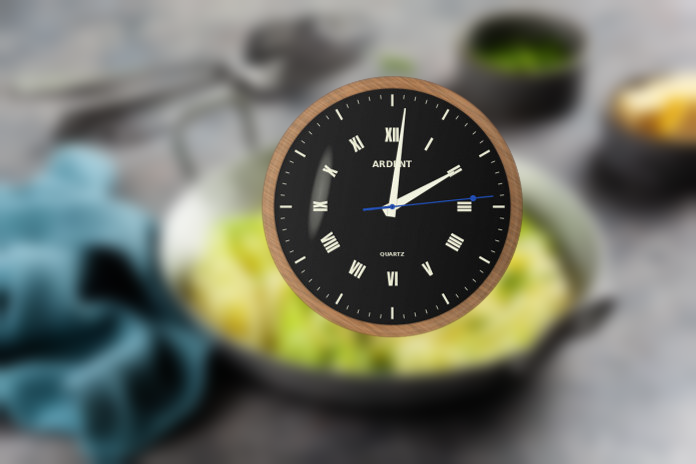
2:01:14
